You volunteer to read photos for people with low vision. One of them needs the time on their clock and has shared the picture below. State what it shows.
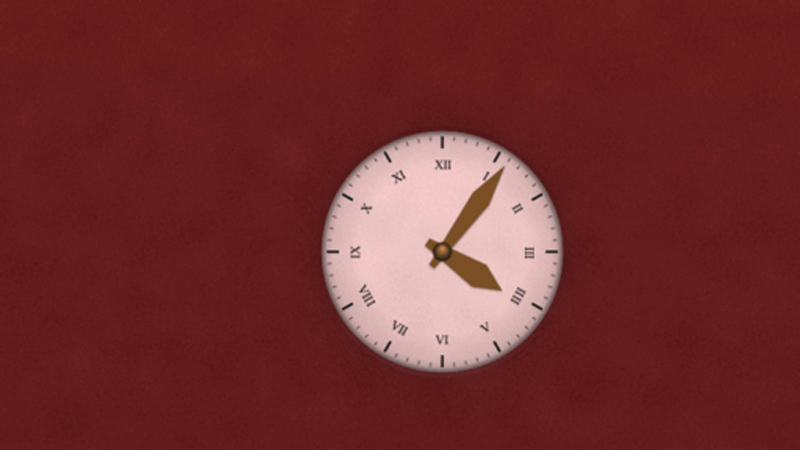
4:06
